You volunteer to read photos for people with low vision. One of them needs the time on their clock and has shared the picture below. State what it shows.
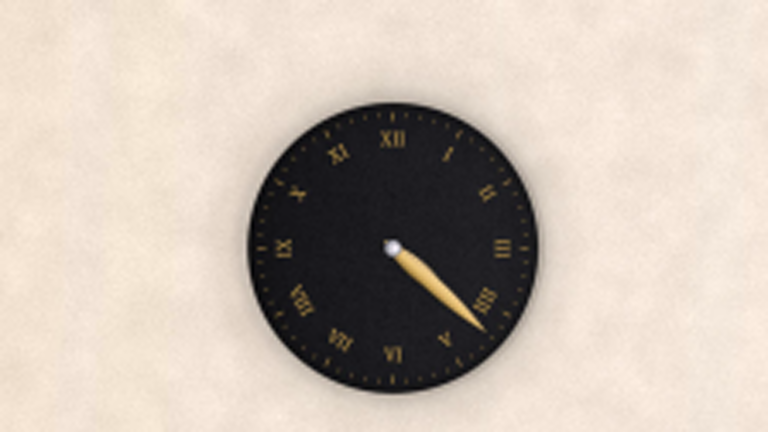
4:22
